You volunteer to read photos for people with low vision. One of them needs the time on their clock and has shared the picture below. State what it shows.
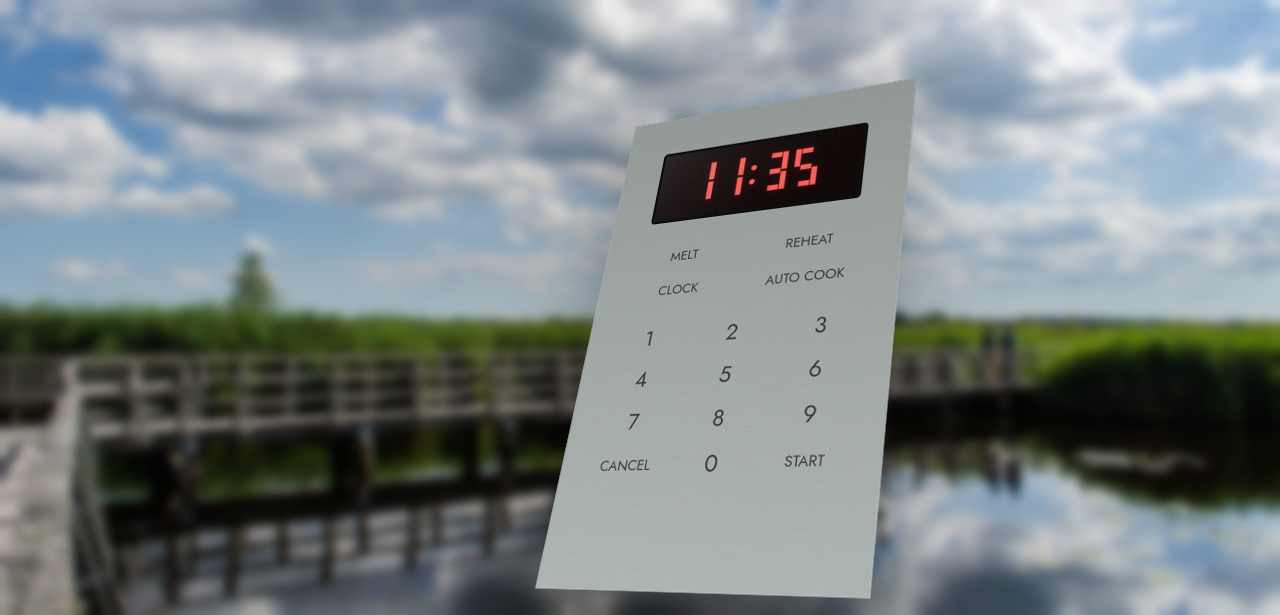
11:35
